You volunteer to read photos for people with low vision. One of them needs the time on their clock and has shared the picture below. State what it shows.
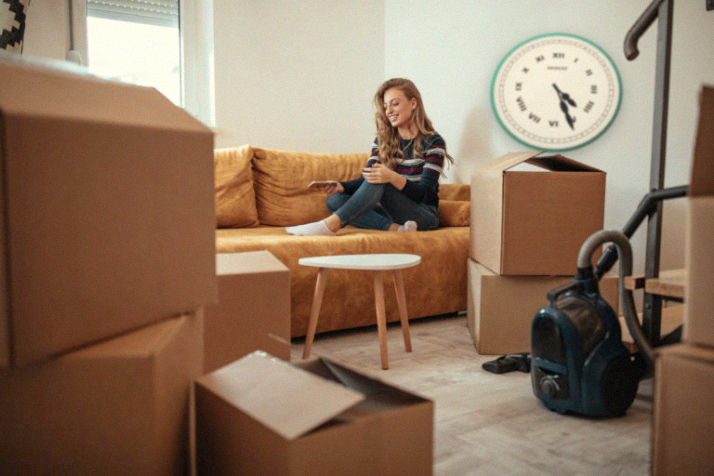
4:26
